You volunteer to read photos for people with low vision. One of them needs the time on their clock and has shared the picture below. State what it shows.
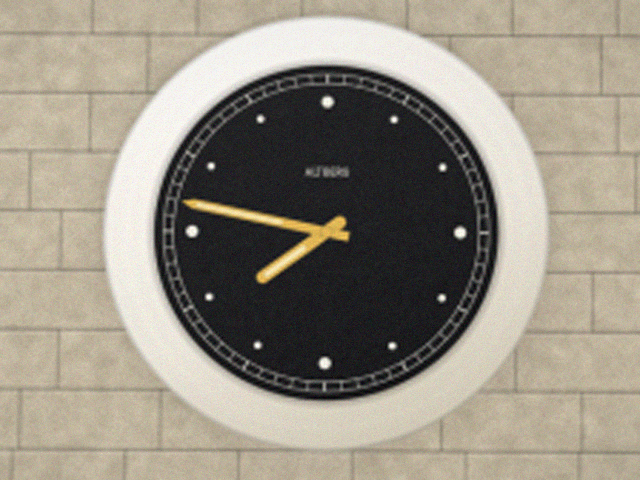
7:47
